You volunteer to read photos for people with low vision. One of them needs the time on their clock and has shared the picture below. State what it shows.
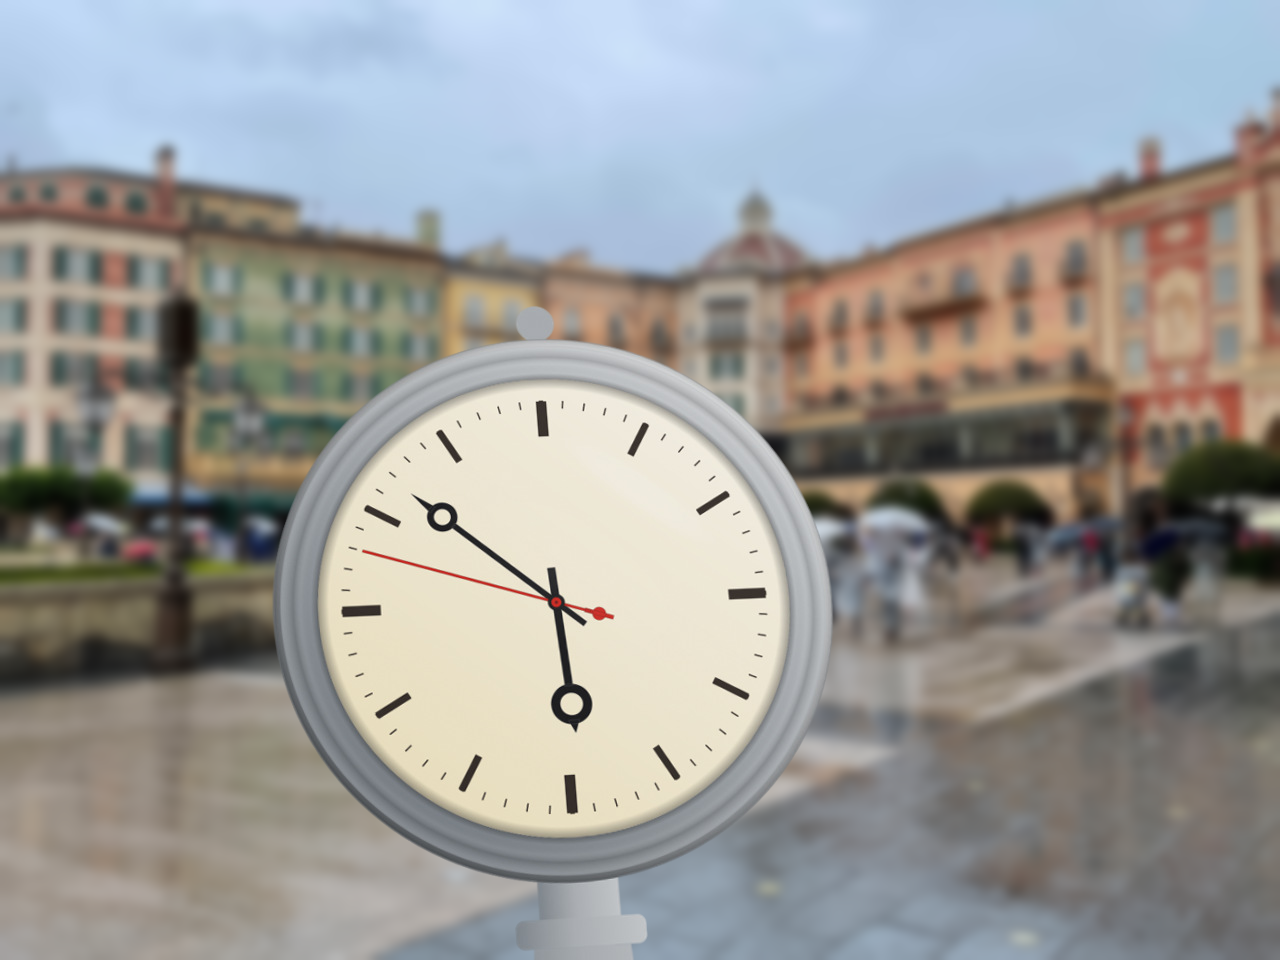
5:51:48
